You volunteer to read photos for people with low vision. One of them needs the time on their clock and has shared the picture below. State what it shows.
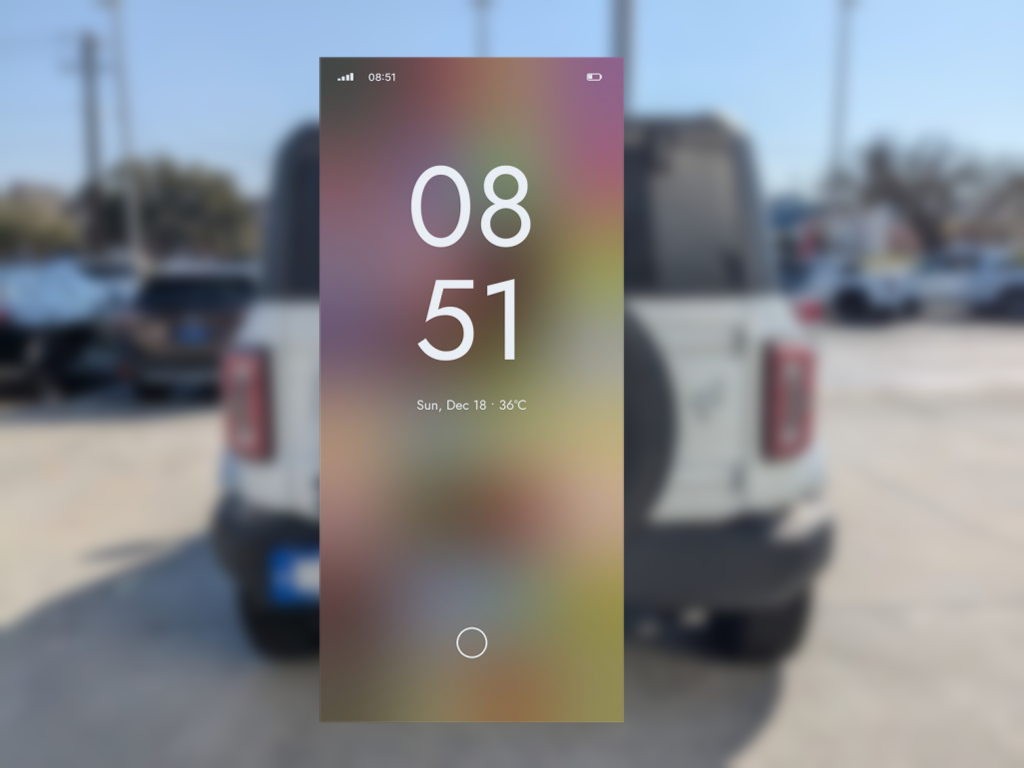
8:51
